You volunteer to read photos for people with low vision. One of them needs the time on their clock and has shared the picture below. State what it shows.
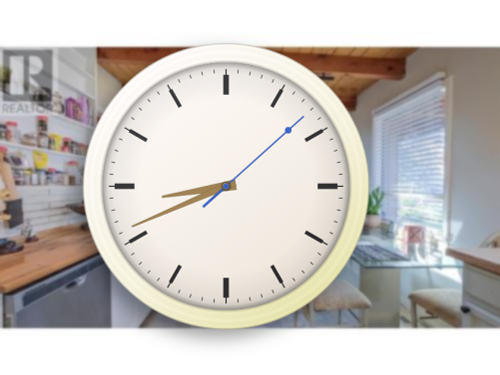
8:41:08
